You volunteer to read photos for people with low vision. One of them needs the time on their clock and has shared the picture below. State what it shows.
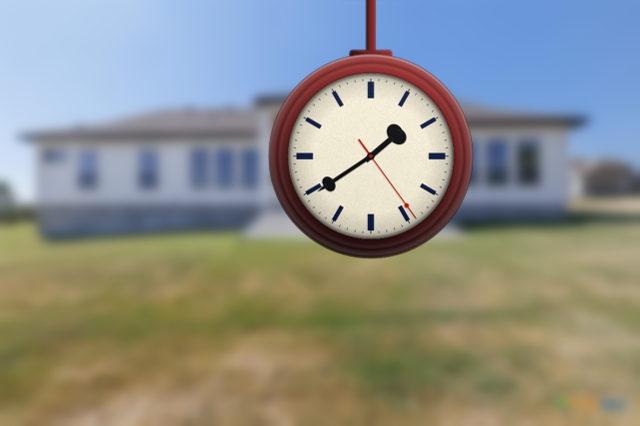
1:39:24
